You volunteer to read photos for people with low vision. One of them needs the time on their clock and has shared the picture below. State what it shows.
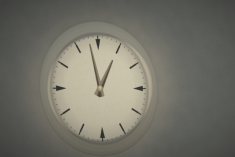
12:58
